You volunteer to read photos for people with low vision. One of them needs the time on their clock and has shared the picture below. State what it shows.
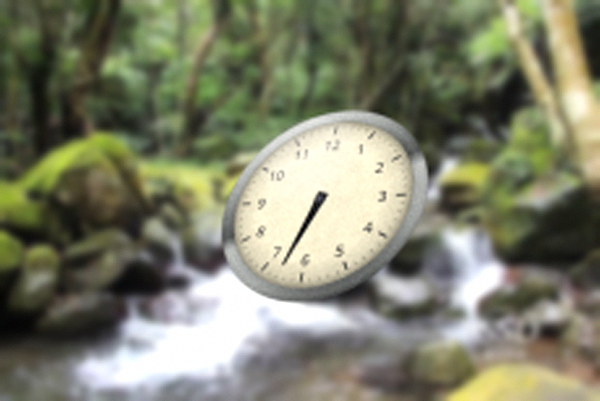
6:33
